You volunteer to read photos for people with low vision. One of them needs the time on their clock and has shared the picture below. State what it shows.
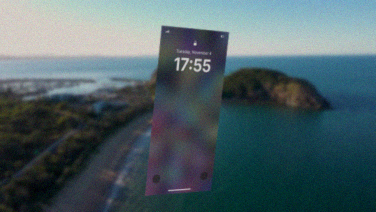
17:55
